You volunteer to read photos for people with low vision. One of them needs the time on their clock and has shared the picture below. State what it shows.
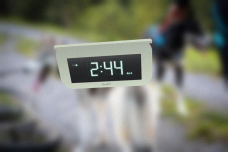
2:44
